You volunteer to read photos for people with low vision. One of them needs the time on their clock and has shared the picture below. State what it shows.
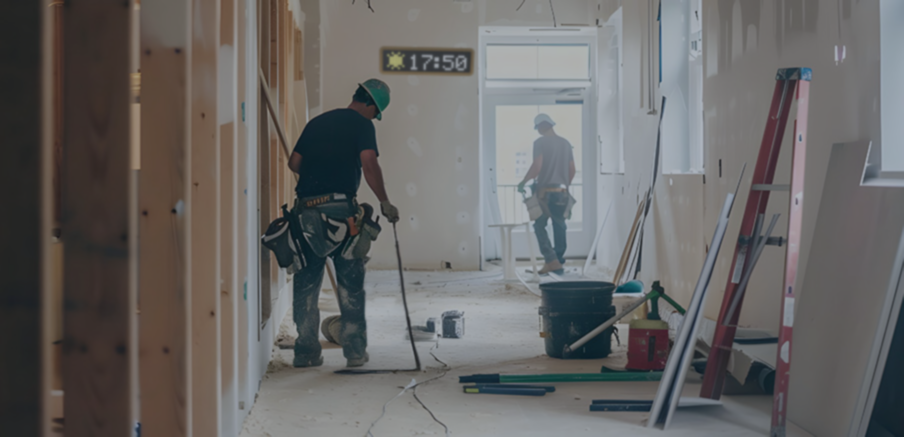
17:50
